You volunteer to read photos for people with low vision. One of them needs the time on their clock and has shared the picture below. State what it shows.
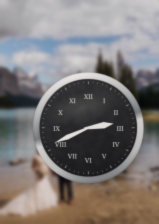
2:41
